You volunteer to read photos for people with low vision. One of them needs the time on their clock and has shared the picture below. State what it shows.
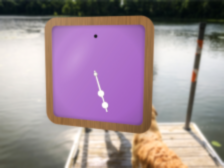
5:27
